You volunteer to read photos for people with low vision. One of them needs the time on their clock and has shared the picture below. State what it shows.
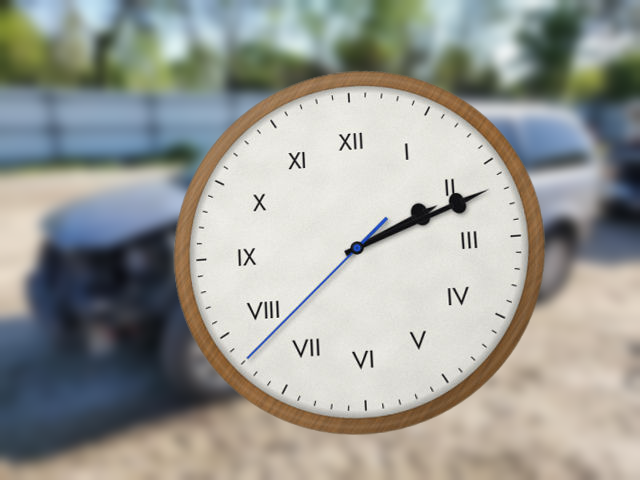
2:11:38
